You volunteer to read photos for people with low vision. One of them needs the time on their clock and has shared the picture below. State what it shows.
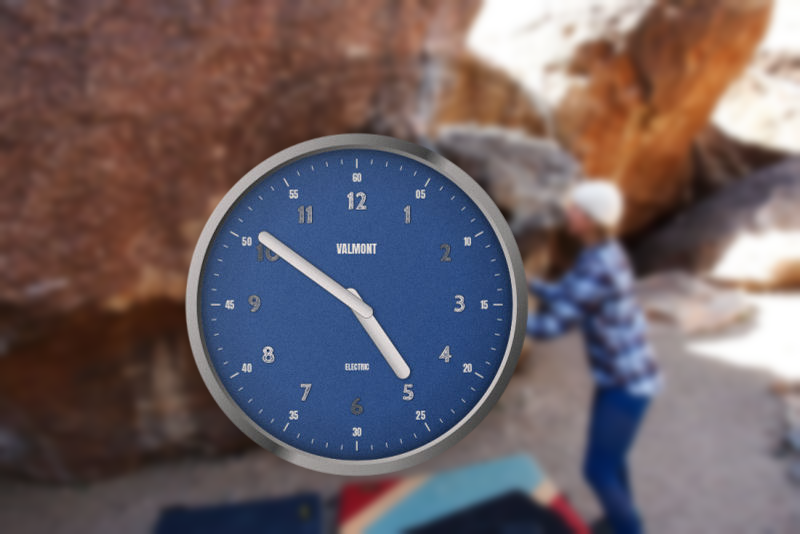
4:51
